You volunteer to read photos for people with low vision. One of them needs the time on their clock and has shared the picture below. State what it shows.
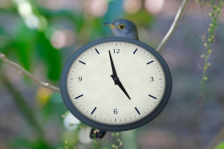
4:58
